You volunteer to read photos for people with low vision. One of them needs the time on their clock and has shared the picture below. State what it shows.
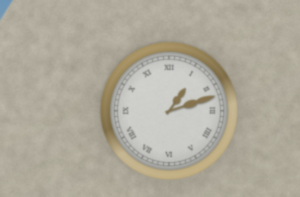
1:12
